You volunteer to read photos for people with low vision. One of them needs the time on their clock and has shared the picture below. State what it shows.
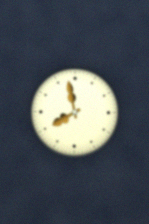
7:58
